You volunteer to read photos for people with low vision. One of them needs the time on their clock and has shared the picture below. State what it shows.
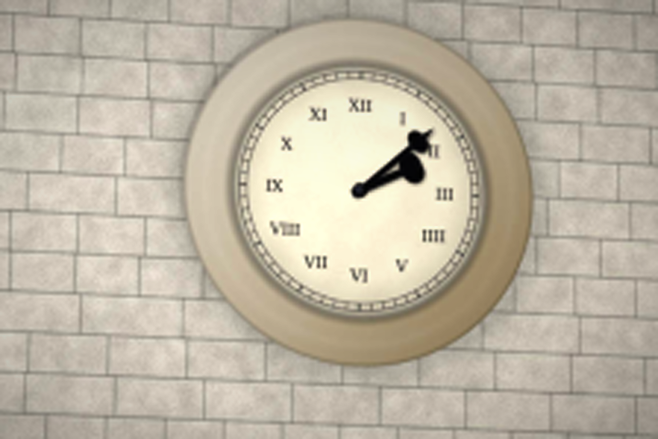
2:08
